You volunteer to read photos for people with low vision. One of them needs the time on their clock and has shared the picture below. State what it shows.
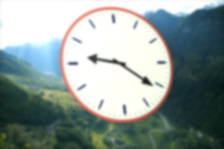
9:21
